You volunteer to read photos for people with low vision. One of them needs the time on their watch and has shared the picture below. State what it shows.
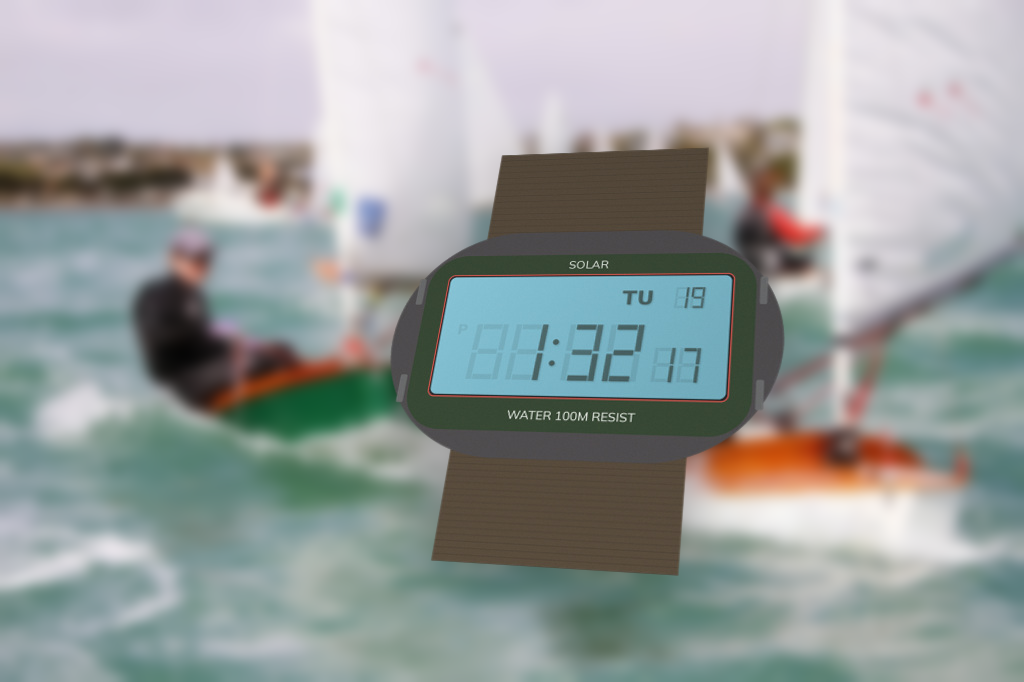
1:32:17
